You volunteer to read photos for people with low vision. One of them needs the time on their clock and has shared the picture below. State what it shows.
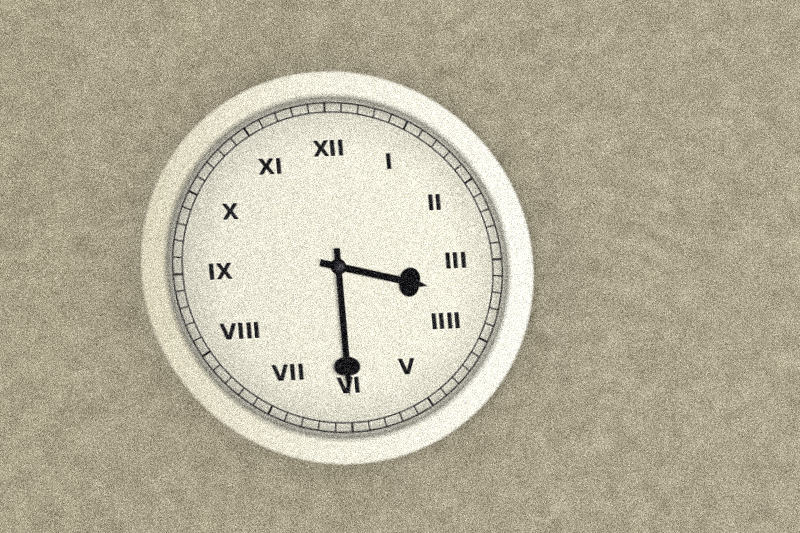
3:30
